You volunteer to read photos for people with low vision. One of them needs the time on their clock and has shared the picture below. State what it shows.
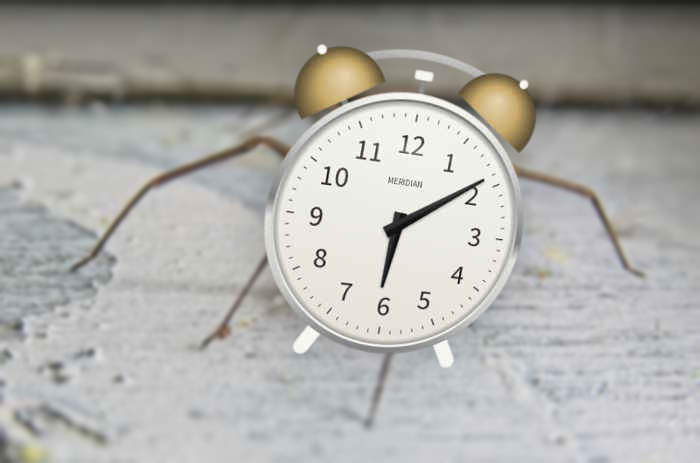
6:09
